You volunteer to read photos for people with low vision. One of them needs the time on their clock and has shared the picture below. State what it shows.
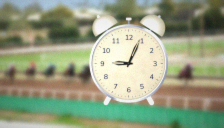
9:04
